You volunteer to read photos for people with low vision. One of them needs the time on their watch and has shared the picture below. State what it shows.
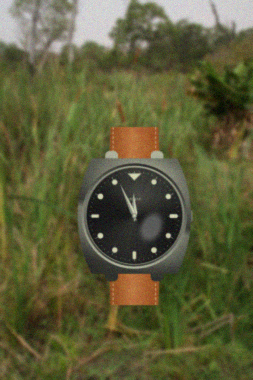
11:56
